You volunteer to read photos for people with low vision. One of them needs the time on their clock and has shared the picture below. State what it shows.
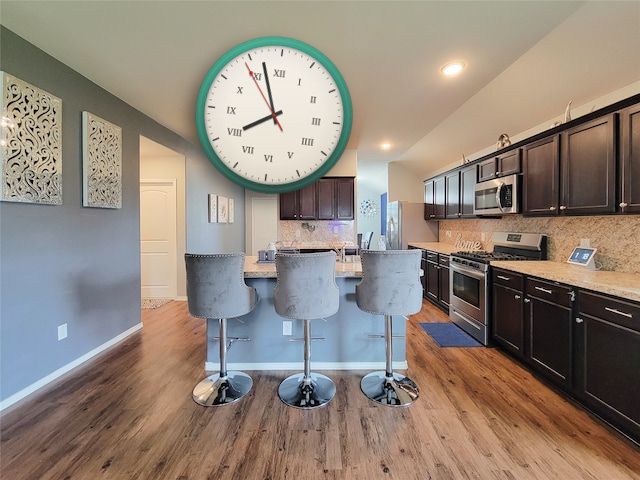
7:56:54
